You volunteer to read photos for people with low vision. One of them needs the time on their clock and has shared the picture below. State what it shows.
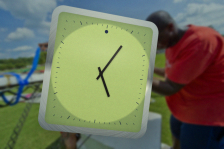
5:05
